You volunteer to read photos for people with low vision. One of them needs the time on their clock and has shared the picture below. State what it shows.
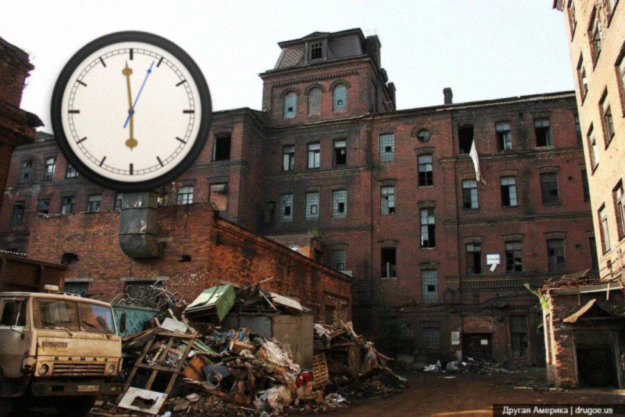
5:59:04
